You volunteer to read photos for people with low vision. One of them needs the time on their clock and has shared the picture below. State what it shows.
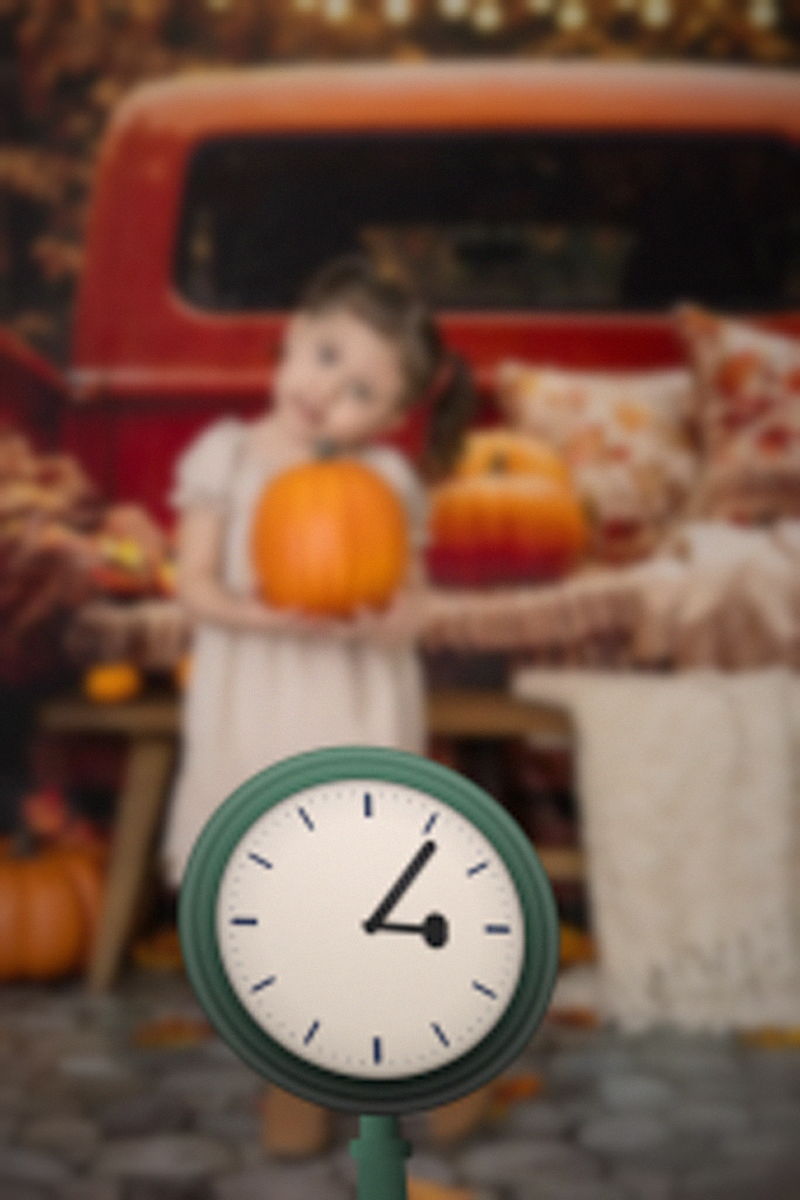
3:06
